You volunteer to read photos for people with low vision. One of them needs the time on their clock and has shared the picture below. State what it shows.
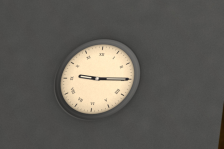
9:15
